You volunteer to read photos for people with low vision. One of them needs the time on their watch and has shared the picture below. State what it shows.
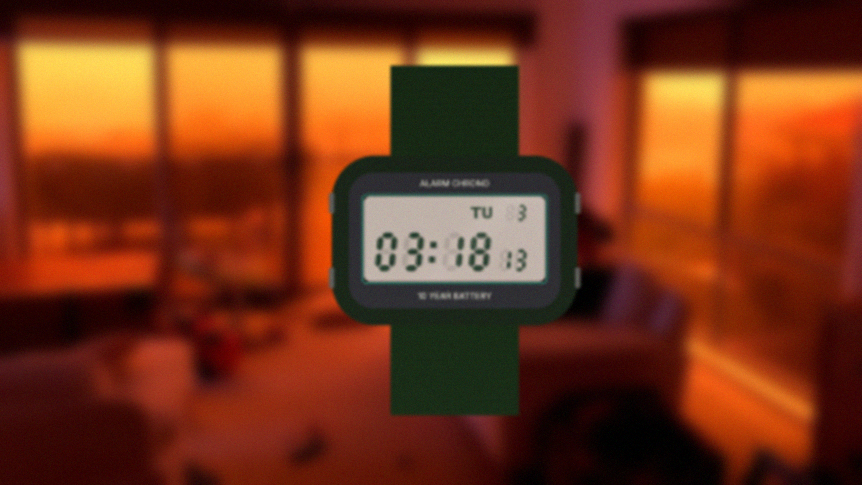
3:18:13
